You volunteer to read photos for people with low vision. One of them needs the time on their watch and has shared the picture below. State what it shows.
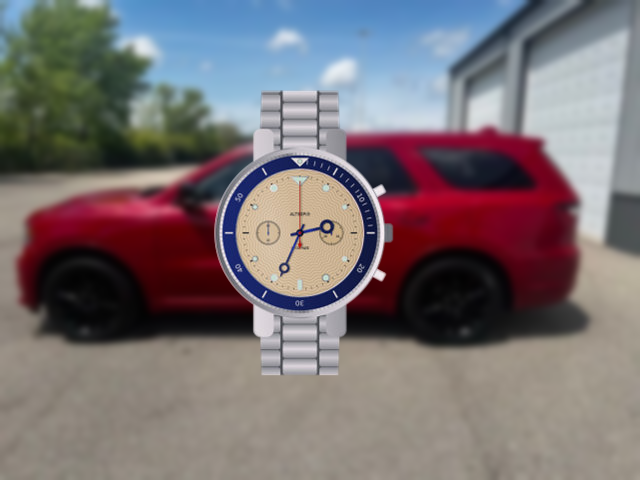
2:34
